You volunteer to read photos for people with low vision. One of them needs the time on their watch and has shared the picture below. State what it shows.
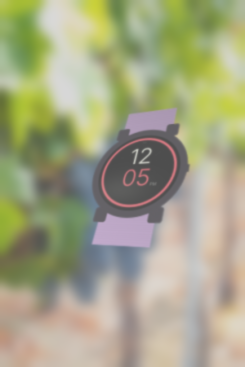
12:05
